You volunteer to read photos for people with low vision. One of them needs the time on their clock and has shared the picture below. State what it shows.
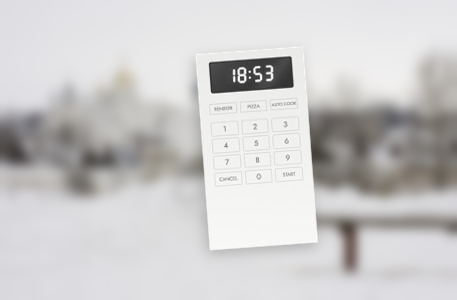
18:53
